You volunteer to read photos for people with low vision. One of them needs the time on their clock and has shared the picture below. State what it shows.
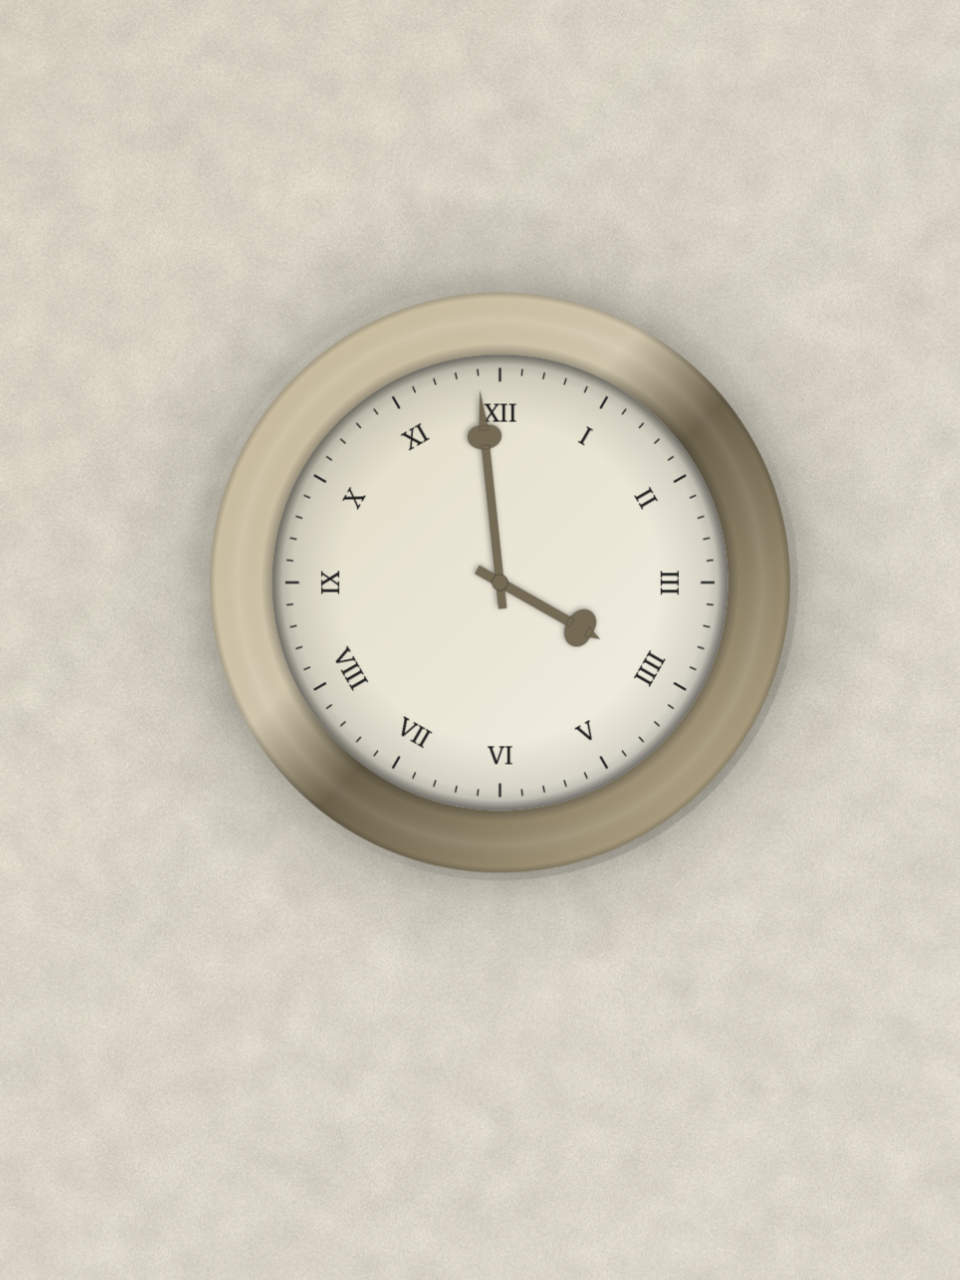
3:59
